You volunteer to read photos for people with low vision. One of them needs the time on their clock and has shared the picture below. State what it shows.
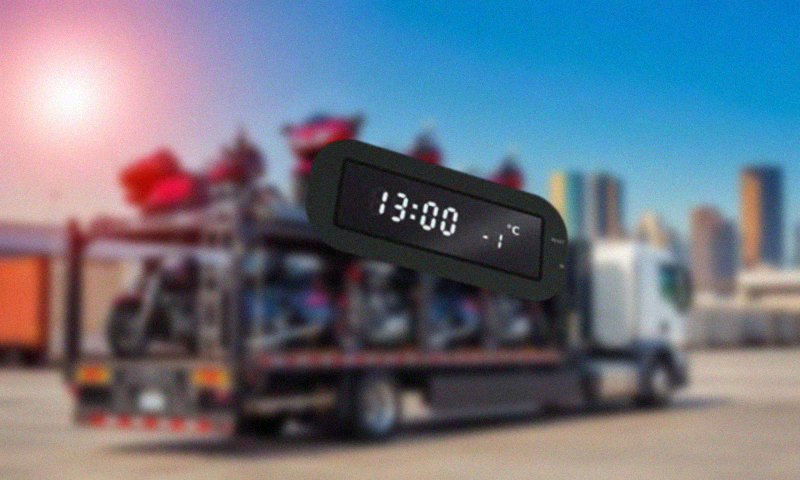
13:00
